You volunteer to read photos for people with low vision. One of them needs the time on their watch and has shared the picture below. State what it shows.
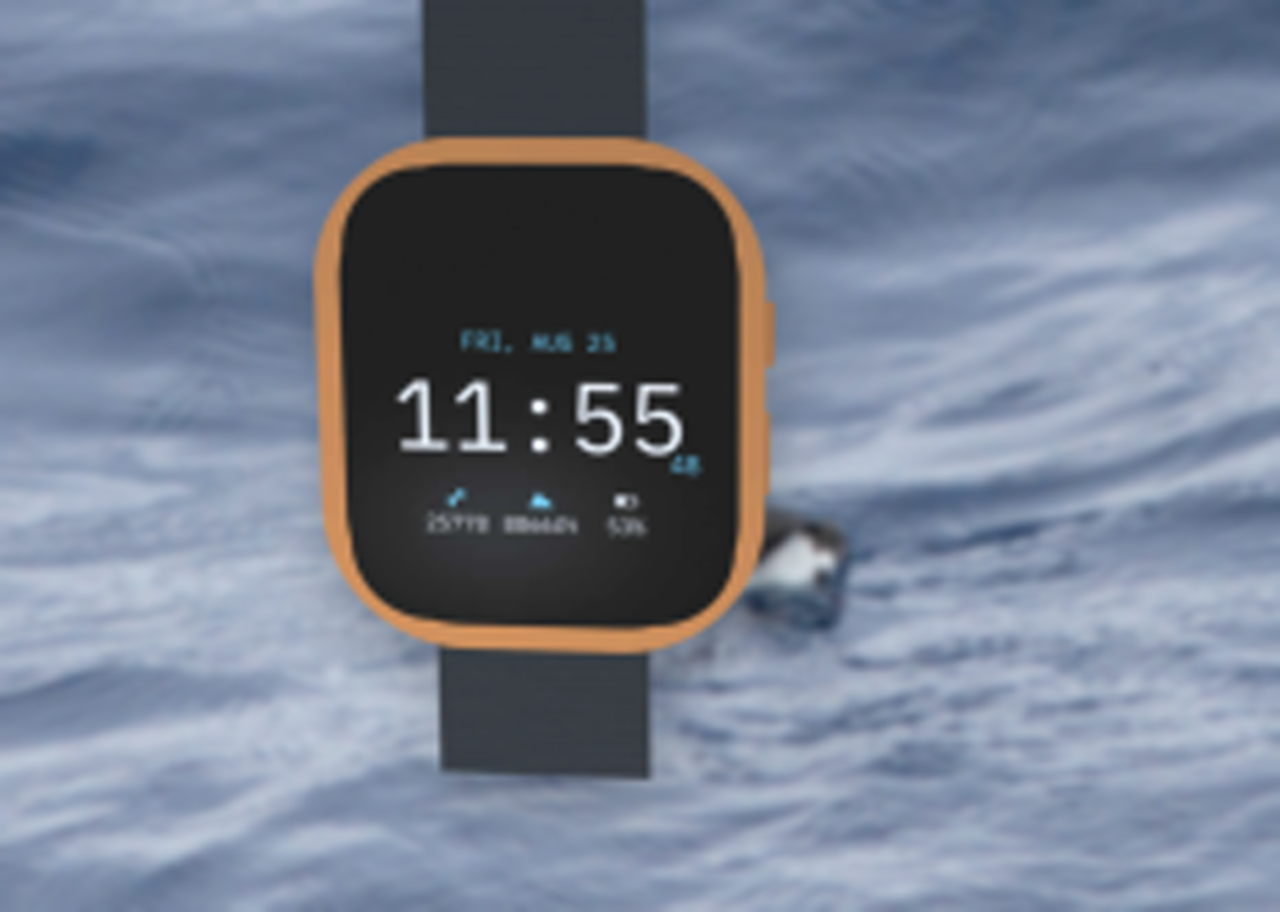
11:55
